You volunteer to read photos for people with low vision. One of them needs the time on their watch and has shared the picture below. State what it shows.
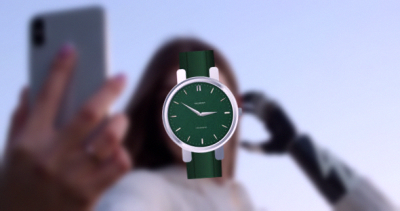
2:51
